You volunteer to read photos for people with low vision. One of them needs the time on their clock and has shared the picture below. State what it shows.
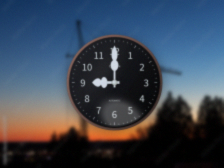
9:00
